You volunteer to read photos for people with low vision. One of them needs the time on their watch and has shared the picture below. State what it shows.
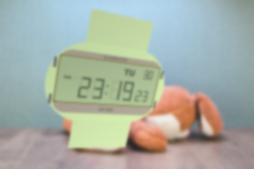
23:19
